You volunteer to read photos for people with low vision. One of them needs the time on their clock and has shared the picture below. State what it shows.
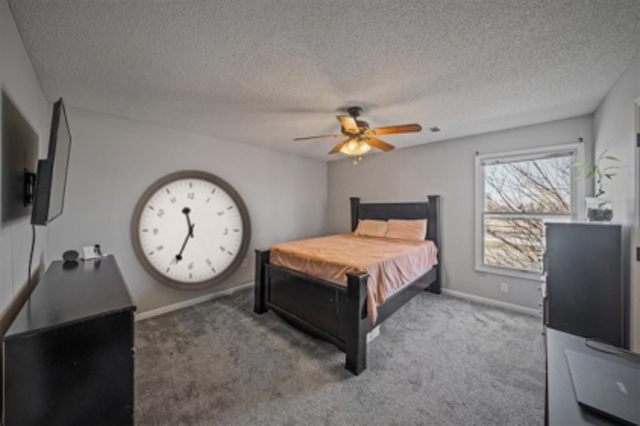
11:34
